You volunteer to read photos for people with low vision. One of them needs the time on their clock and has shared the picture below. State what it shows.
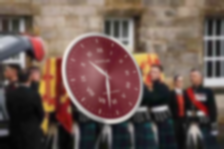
10:32
